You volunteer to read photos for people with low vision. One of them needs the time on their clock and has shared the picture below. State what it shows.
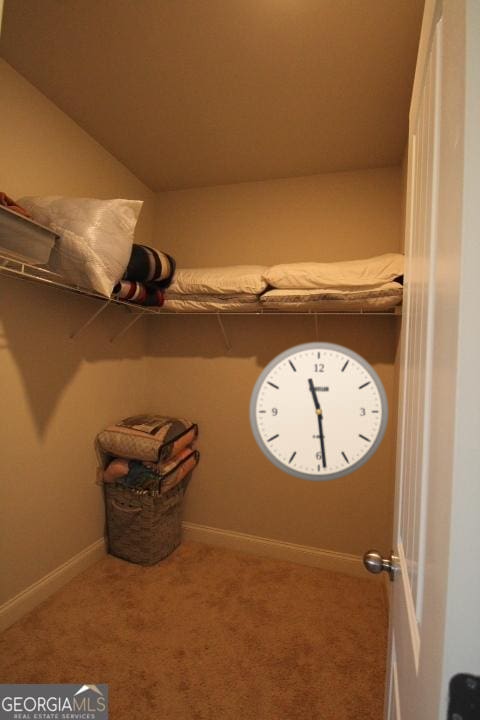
11:29
